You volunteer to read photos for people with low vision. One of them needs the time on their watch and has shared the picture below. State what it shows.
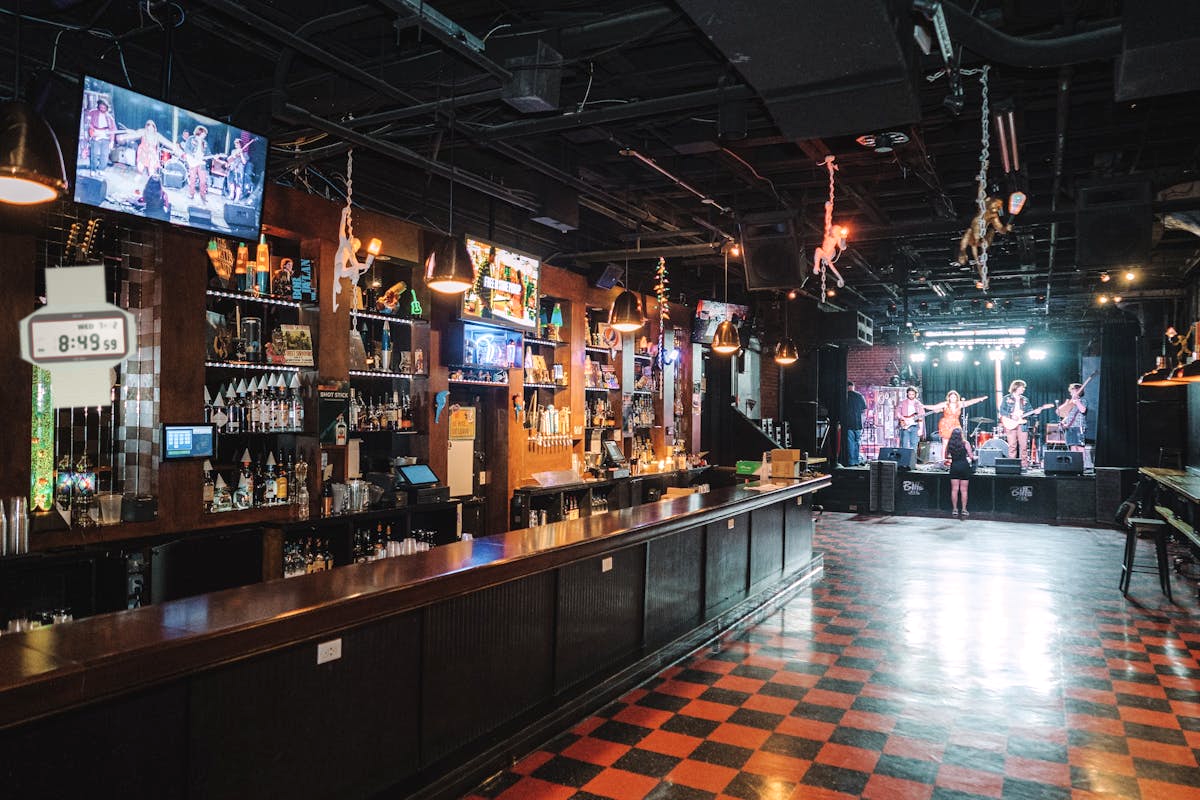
8:49:59
